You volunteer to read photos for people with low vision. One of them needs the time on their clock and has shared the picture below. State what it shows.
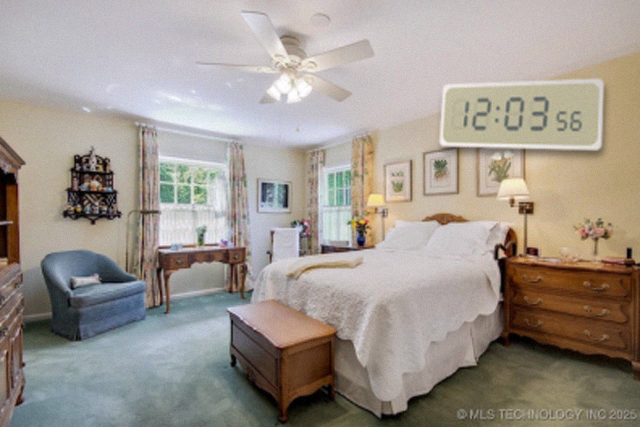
12:03:56
